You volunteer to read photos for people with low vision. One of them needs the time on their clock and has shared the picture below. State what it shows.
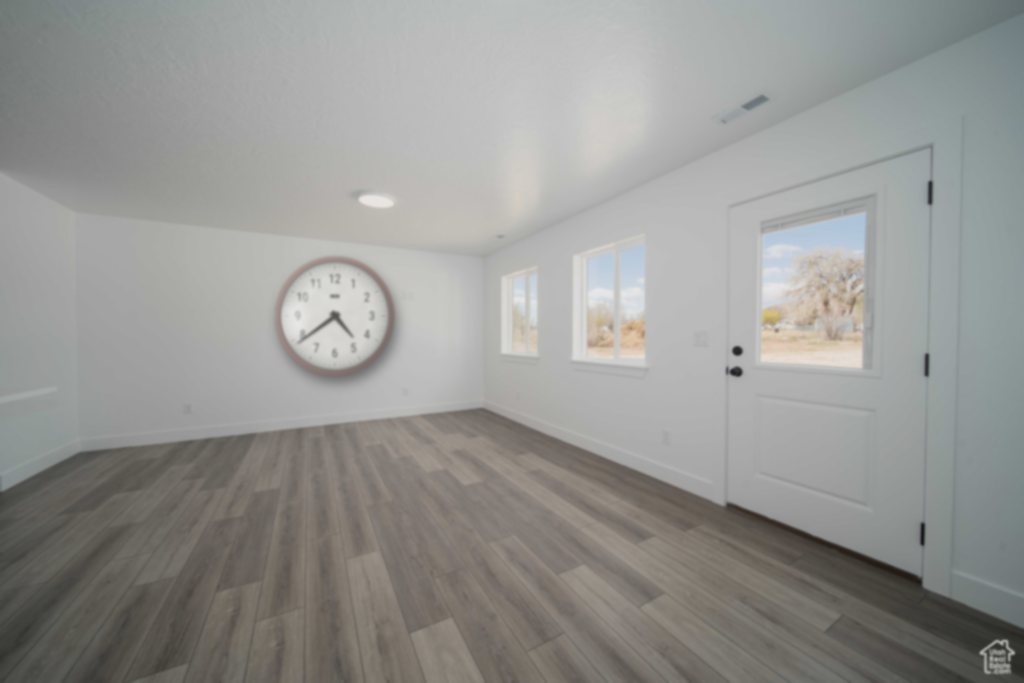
4:39
